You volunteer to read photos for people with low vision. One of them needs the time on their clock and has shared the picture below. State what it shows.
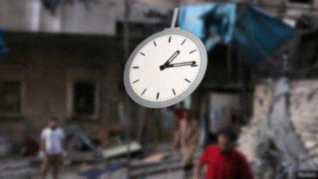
1:14
